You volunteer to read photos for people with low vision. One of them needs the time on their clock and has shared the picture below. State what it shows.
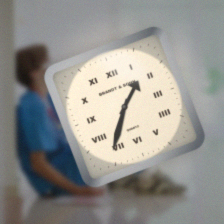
1:36
